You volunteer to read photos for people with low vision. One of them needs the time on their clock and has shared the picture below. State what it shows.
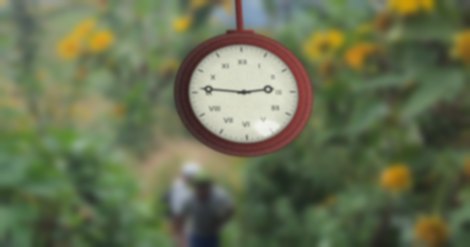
2:46
